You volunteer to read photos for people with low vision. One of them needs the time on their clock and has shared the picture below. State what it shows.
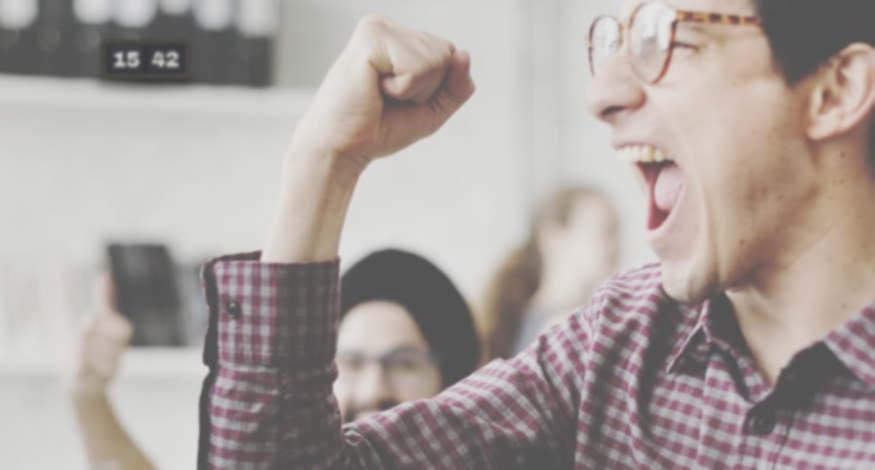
15:42
